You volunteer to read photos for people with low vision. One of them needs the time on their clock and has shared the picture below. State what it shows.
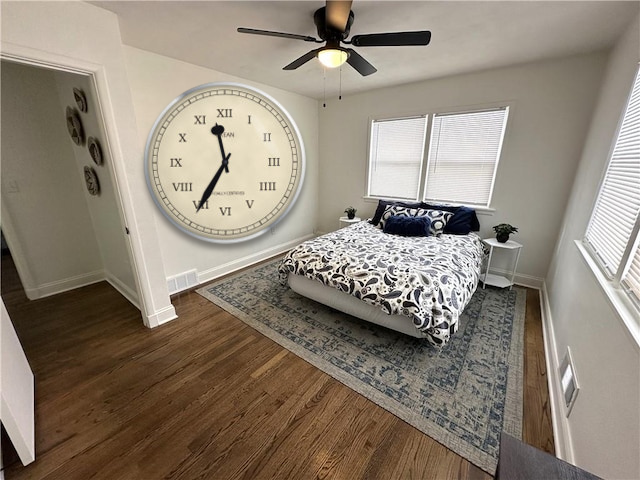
11:35
